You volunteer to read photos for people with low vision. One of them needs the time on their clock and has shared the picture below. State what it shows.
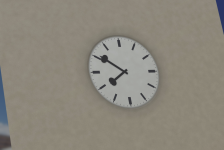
7:51
